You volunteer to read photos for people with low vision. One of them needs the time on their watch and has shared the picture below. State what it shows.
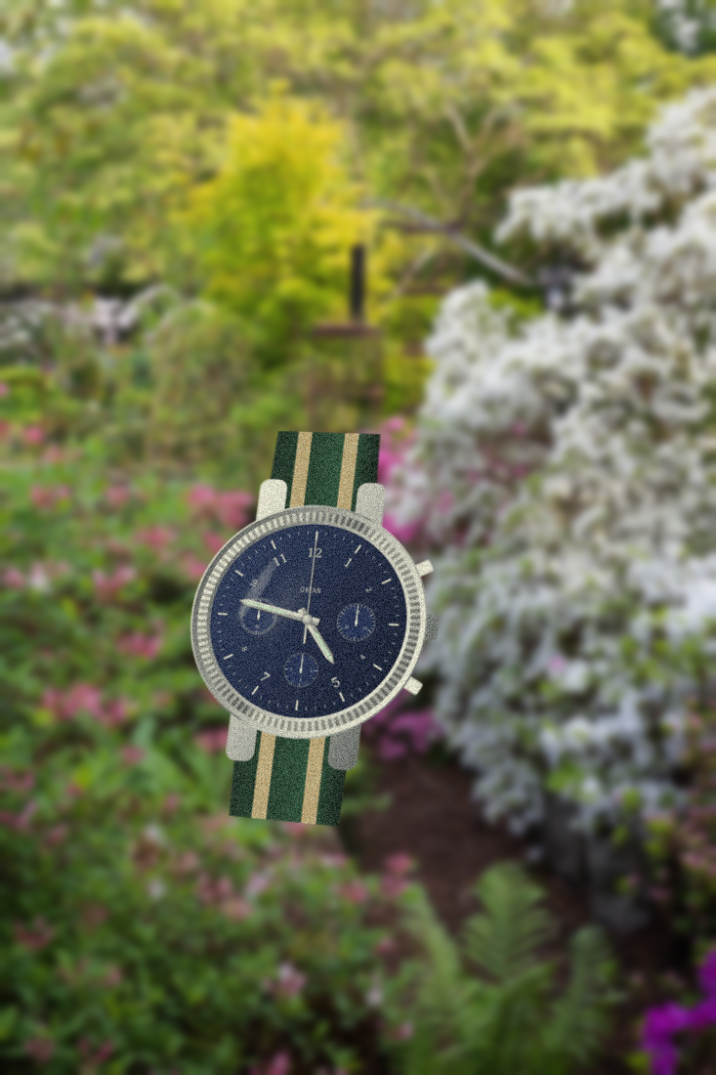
4:47
